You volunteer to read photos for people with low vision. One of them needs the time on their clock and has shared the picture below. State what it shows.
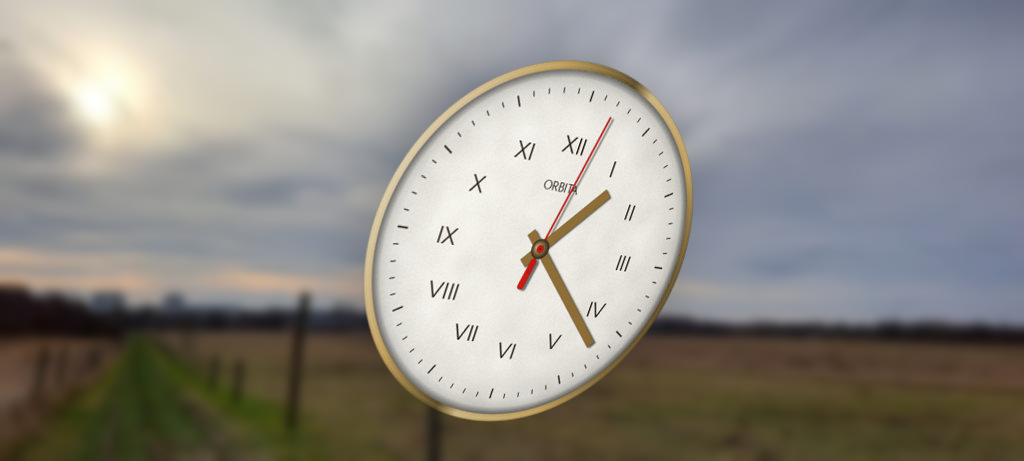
1:22:02
